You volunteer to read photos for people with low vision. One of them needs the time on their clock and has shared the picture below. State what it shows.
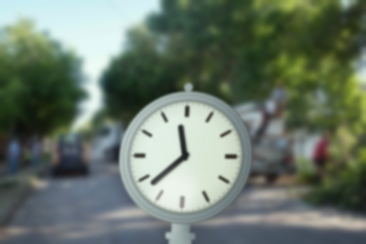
11:38
